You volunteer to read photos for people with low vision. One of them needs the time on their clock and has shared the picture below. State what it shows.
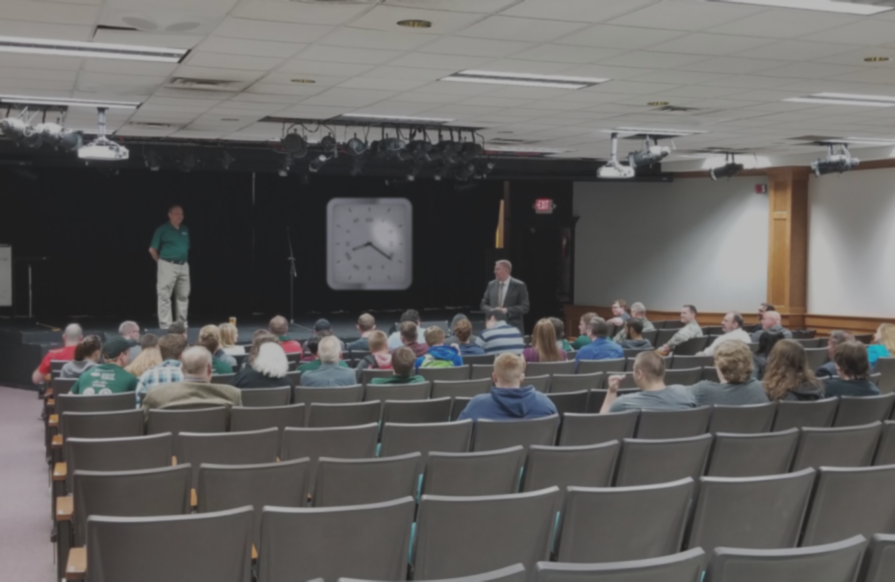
8:21
